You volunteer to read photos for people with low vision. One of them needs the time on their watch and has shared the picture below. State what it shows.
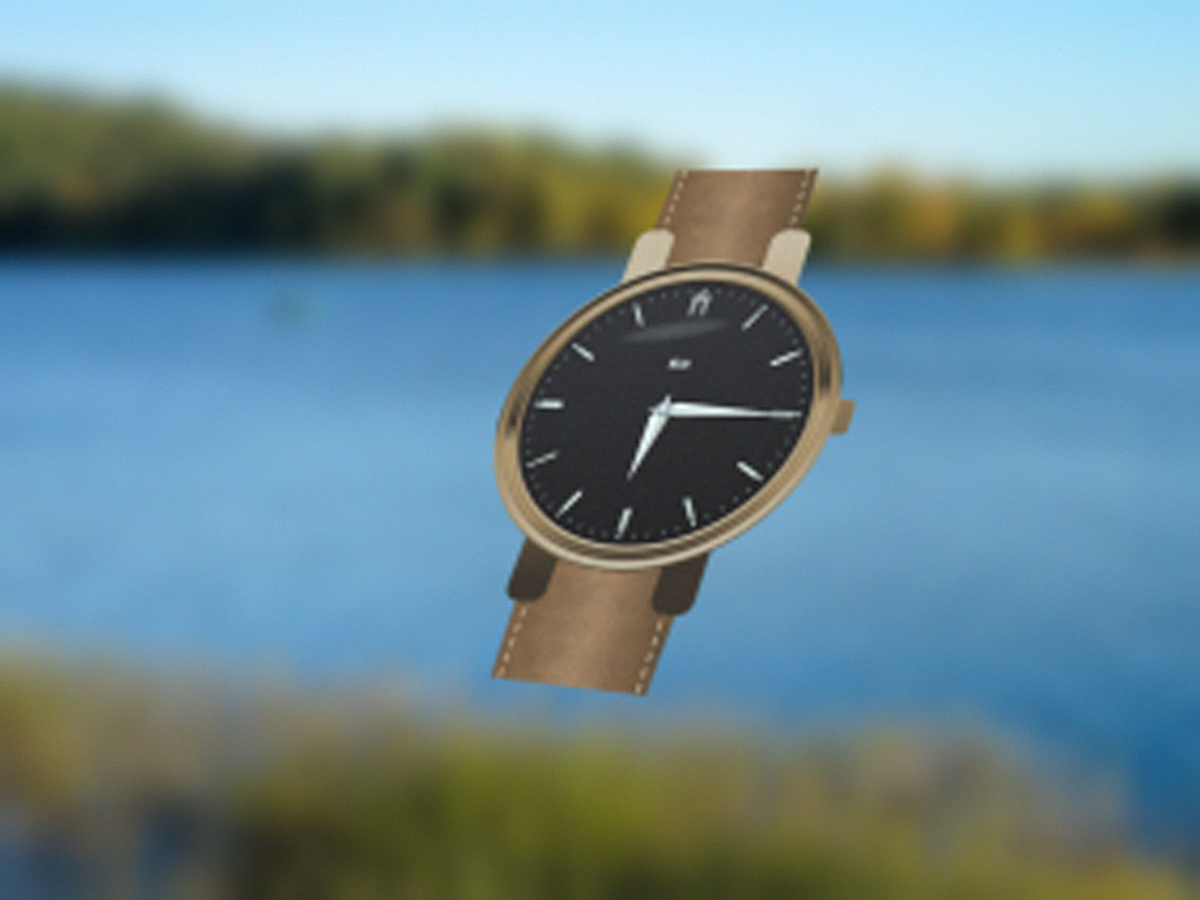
6:15
